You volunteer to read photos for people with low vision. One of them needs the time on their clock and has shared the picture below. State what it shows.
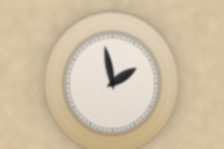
1:58
